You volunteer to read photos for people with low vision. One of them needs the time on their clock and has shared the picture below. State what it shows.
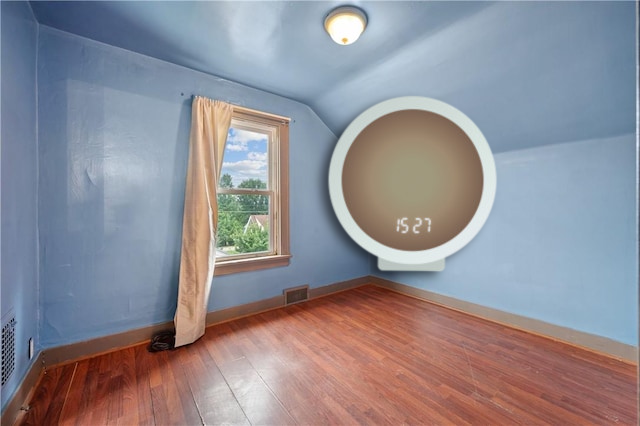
15:27
